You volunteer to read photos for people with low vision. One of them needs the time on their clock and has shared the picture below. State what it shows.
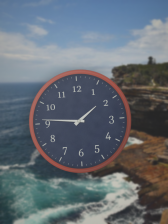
1:46
